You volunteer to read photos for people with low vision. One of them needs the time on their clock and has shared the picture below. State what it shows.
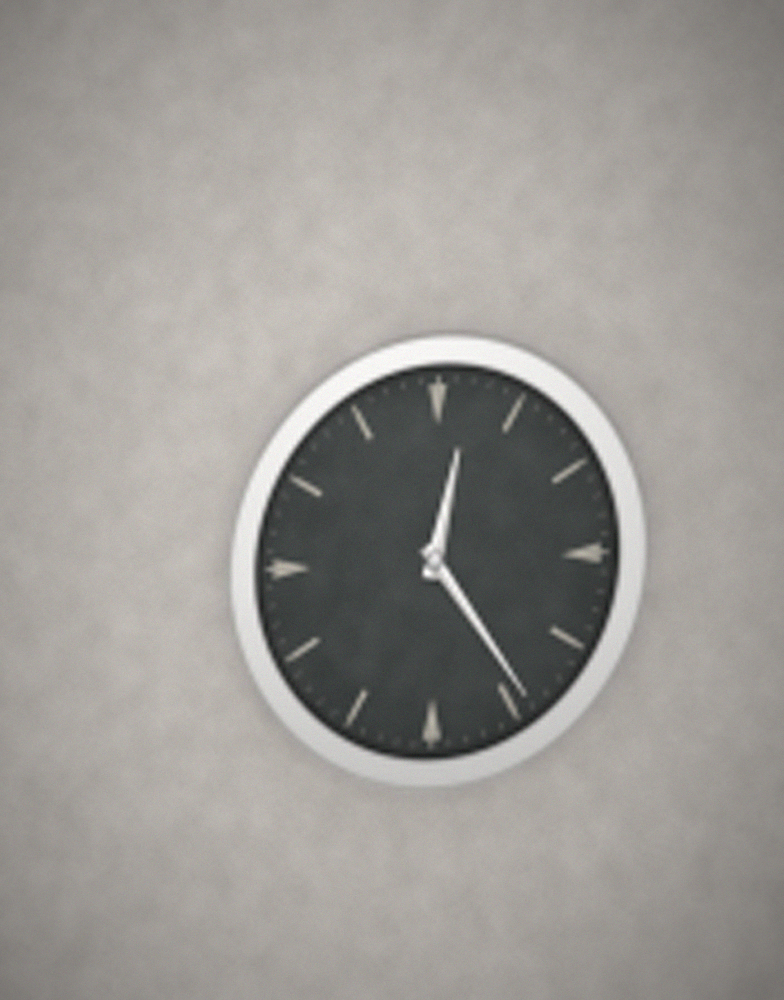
12:24
